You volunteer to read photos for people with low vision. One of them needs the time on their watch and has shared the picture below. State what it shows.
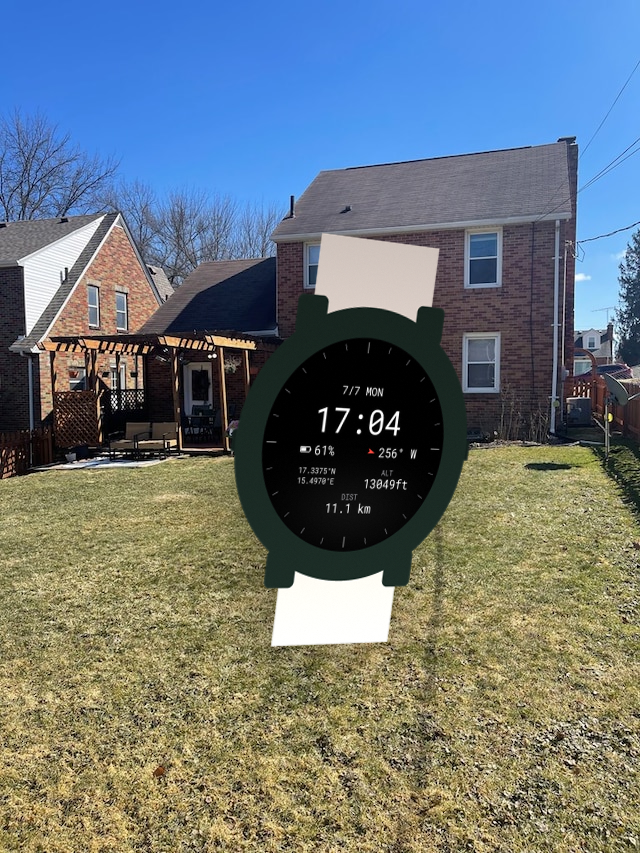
17:04
